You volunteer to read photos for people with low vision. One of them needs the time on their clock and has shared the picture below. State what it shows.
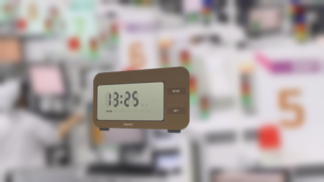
13:25
